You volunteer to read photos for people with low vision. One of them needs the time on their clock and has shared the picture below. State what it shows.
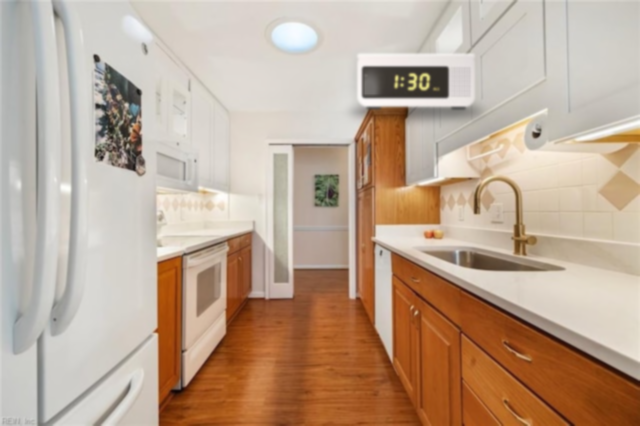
1:30
